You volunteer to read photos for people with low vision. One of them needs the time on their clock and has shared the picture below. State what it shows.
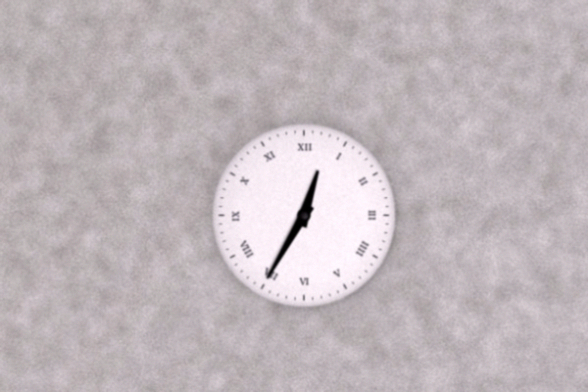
12:35
